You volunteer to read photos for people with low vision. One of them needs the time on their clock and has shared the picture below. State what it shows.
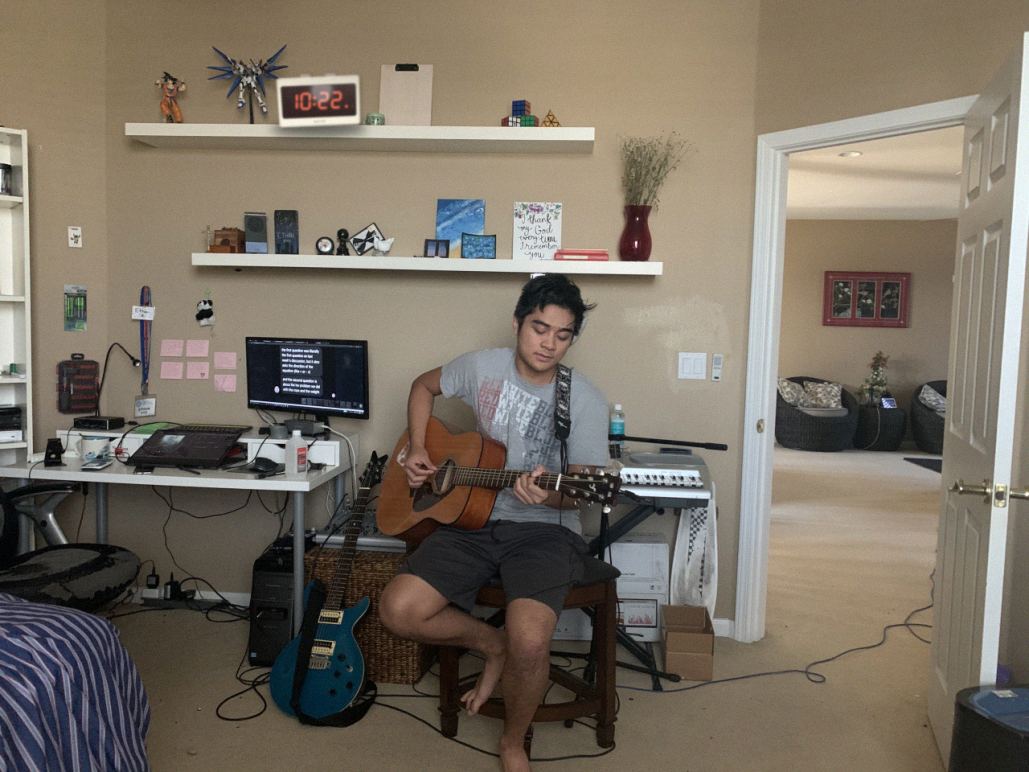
10:22
